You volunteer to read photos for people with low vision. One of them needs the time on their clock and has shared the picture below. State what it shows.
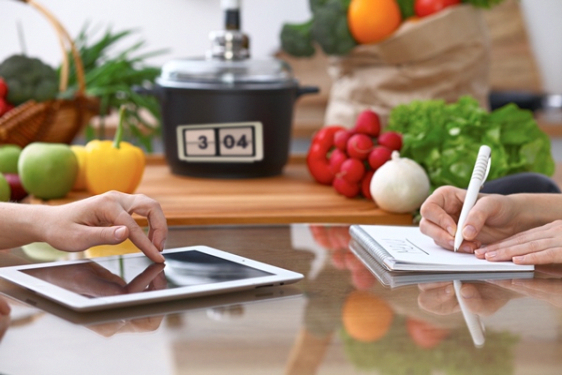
3:04
